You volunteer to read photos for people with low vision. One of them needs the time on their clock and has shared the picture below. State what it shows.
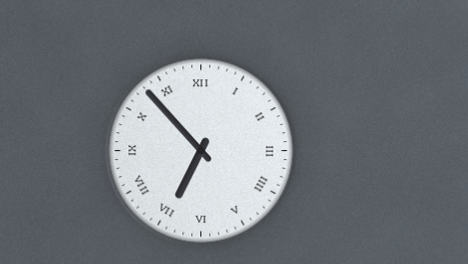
6:53
